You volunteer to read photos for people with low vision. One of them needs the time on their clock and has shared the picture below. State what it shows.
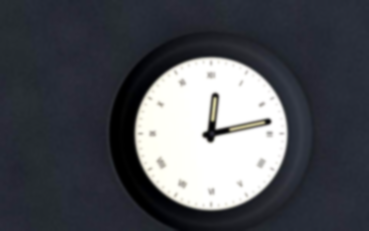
12:13
